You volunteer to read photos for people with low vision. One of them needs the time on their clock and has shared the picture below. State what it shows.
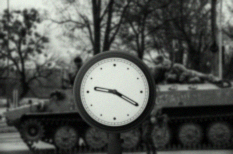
9:20
